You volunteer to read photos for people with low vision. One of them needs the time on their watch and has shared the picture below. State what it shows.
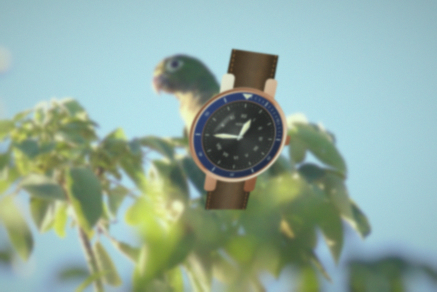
12:45
